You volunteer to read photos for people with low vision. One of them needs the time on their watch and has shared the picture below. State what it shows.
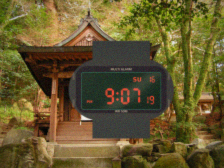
9:07
